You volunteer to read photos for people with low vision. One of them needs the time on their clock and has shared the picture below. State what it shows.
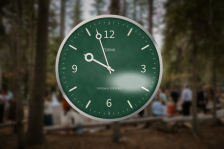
9:57
